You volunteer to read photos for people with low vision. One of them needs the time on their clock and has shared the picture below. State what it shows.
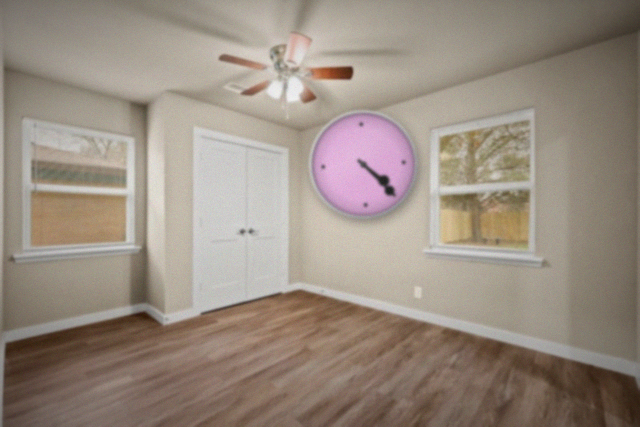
4:23
